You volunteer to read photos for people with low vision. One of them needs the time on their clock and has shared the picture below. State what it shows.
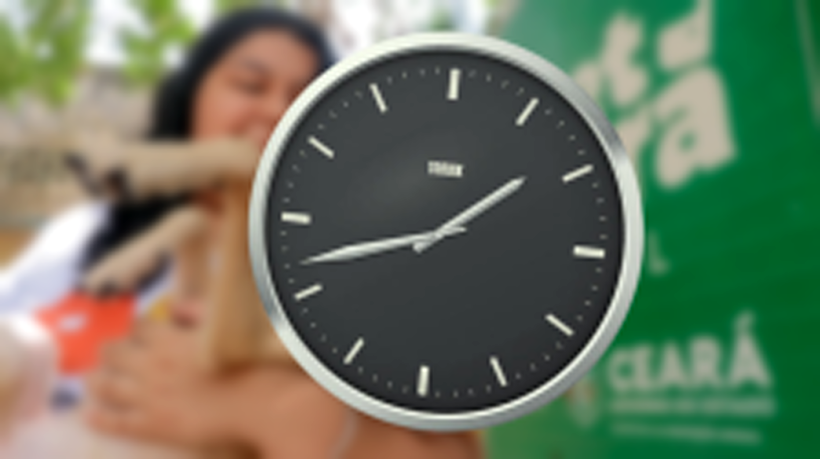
1:42
